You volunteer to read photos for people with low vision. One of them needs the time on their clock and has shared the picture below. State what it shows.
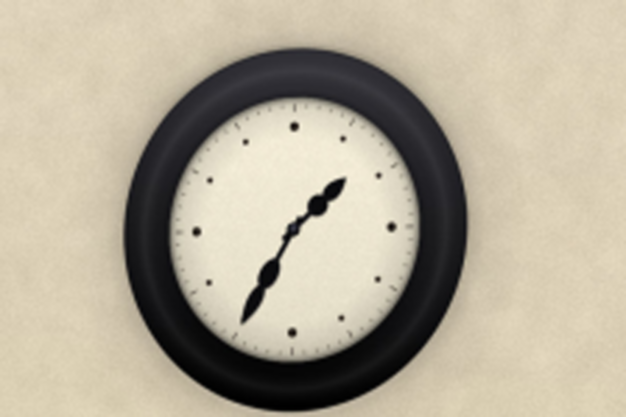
1:35
